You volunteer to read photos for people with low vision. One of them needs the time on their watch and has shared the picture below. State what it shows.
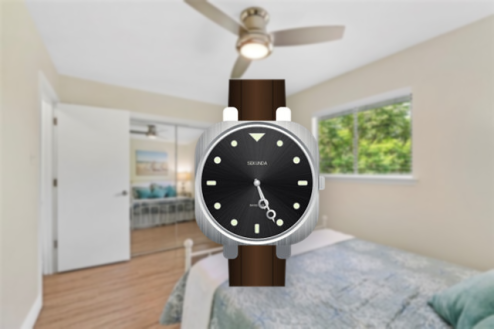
5:26
